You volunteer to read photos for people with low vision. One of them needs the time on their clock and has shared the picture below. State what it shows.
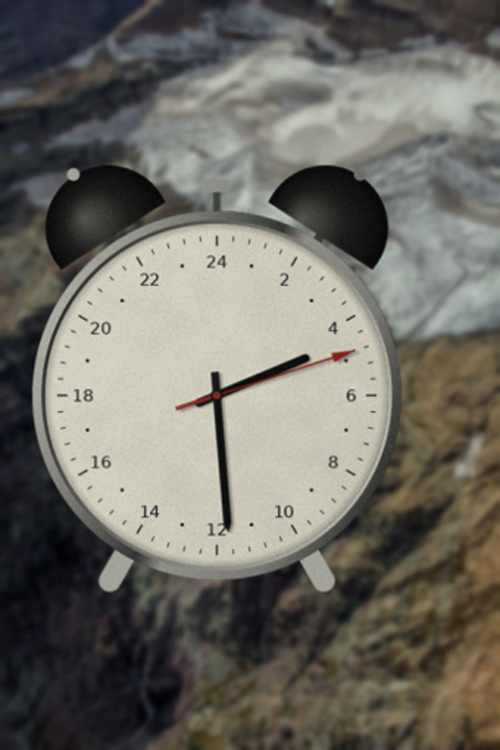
4:29:12
